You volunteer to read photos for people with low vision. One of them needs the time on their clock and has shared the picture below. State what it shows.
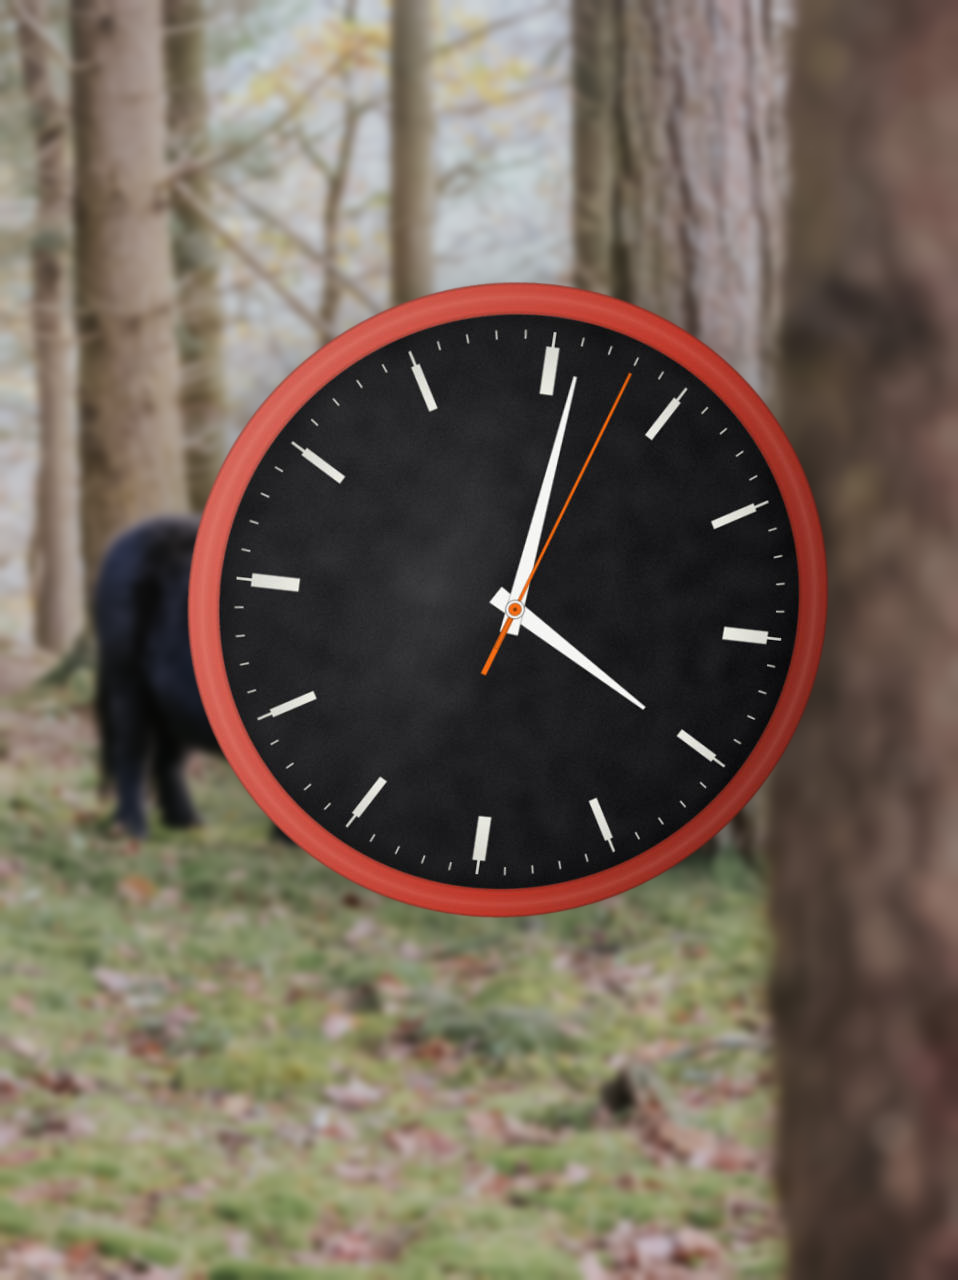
4:01:03
